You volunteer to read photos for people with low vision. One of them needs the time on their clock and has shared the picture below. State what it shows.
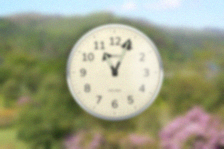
11:04
